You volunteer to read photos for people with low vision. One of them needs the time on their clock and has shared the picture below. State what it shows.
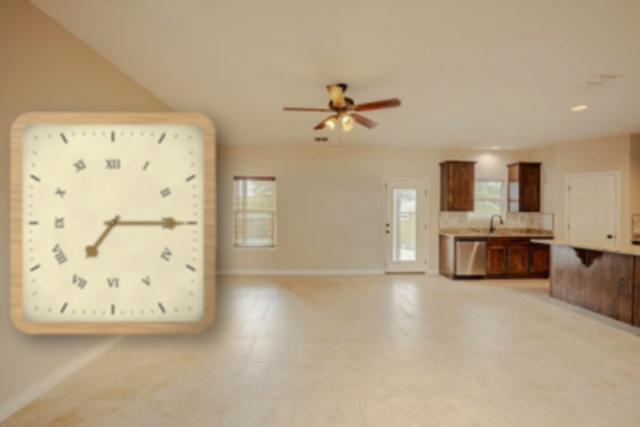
7:15
